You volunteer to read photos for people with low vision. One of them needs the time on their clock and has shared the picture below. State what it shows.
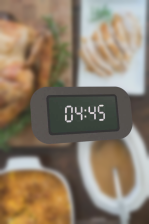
4:45
